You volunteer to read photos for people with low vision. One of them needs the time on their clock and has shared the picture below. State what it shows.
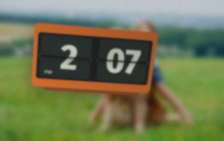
2:07
